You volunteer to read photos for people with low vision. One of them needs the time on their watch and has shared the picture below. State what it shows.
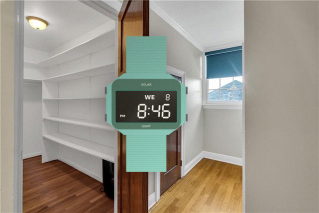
8:46
